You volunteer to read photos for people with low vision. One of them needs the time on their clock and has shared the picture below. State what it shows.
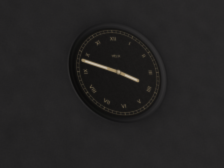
3:48
